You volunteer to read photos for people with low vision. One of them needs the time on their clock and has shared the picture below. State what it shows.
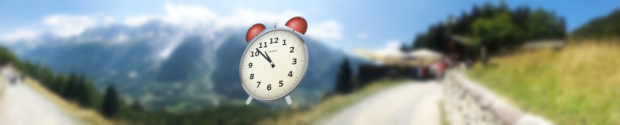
10:52
